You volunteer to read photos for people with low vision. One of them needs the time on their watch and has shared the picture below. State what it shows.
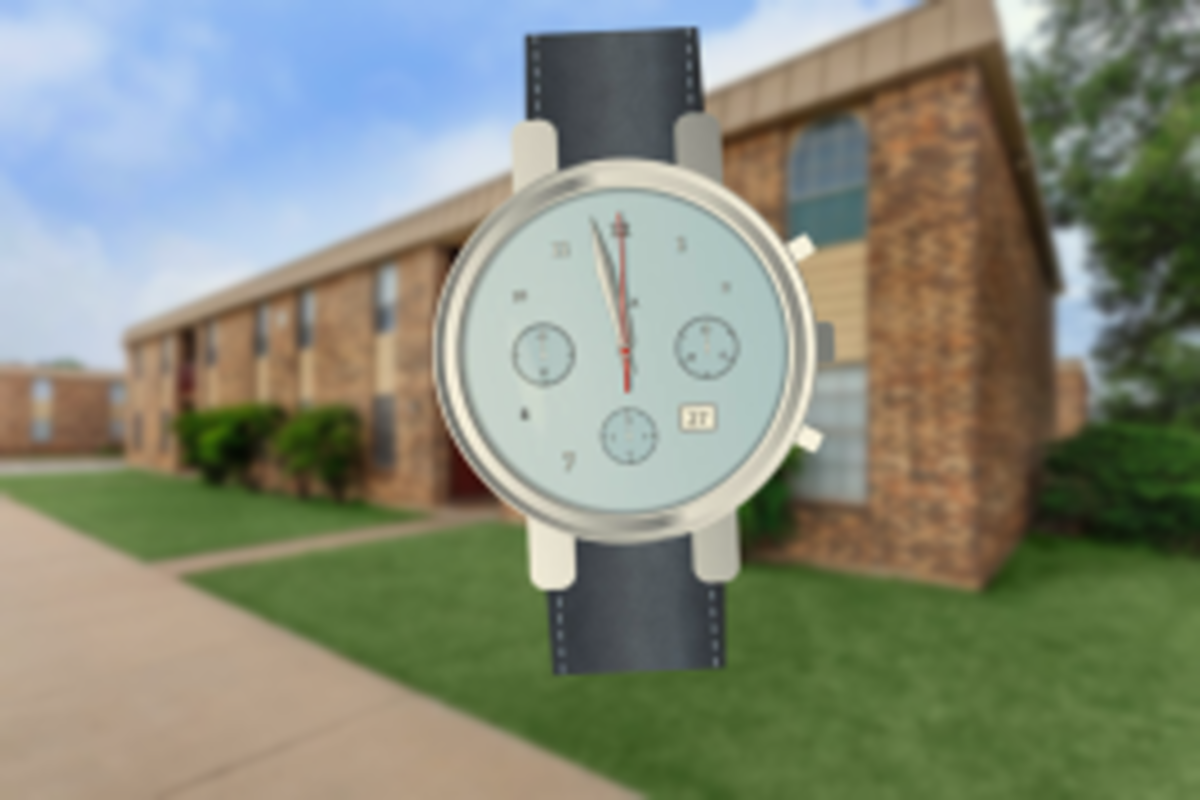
11:58
